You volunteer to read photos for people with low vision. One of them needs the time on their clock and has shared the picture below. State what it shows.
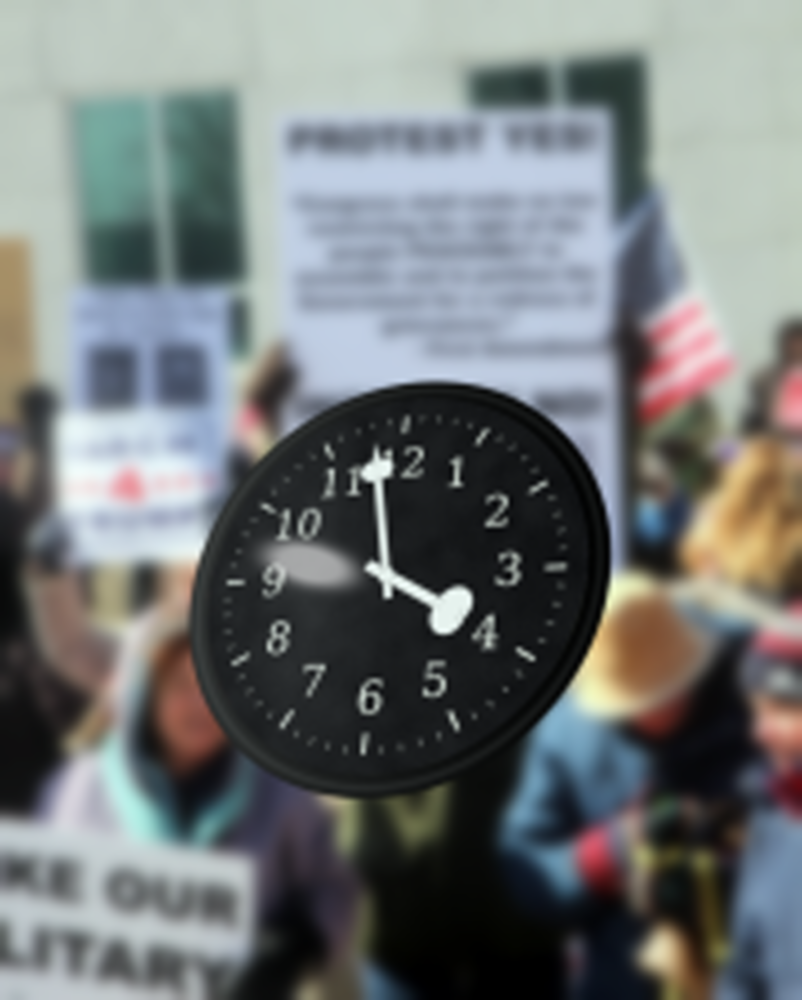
3:58
